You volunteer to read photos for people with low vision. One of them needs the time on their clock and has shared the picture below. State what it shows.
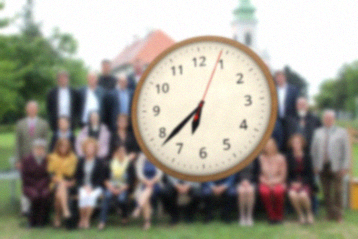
6:38:04
